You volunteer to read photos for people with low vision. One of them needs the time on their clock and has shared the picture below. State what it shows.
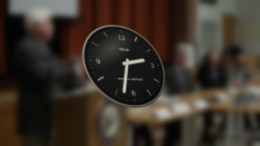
2:33
